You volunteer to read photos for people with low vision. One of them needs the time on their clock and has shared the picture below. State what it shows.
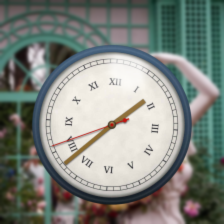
1:37:41
